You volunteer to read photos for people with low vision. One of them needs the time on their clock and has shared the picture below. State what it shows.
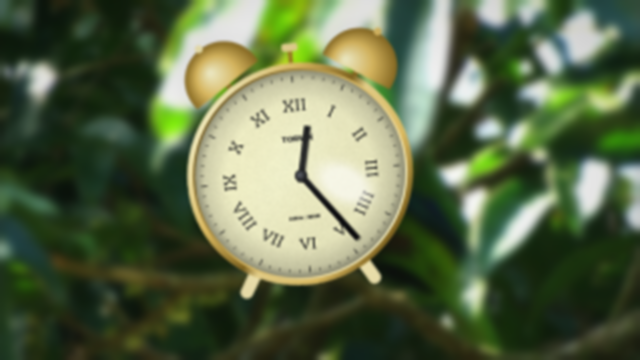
12:24
